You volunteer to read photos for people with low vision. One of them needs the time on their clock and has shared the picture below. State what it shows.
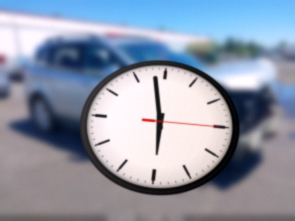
5:58:15
